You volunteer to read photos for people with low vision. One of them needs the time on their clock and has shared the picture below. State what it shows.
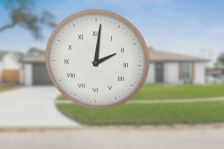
2:01
